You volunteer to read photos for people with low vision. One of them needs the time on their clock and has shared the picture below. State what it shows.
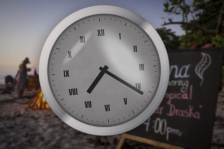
7:21
